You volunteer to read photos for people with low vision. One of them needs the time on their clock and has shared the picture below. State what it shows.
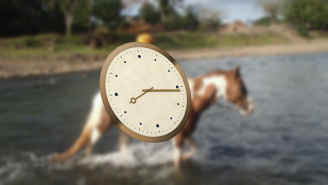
8:16
